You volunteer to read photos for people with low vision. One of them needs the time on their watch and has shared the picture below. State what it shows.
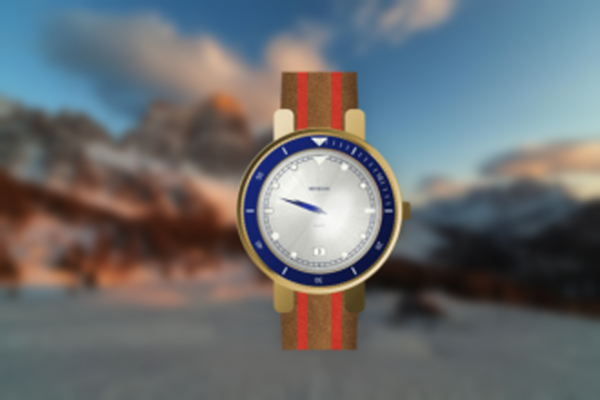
9:48
